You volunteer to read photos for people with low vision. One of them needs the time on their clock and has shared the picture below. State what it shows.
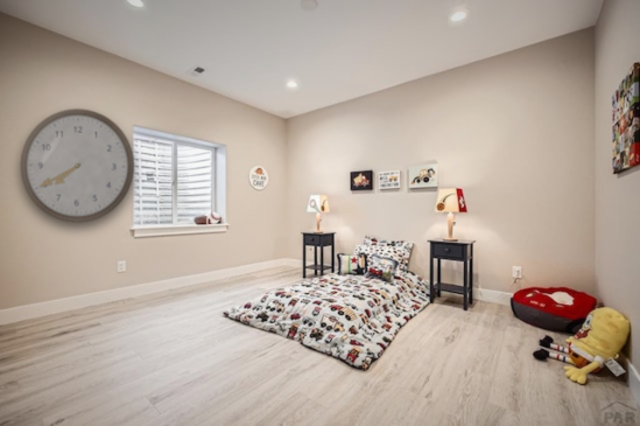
7:40
